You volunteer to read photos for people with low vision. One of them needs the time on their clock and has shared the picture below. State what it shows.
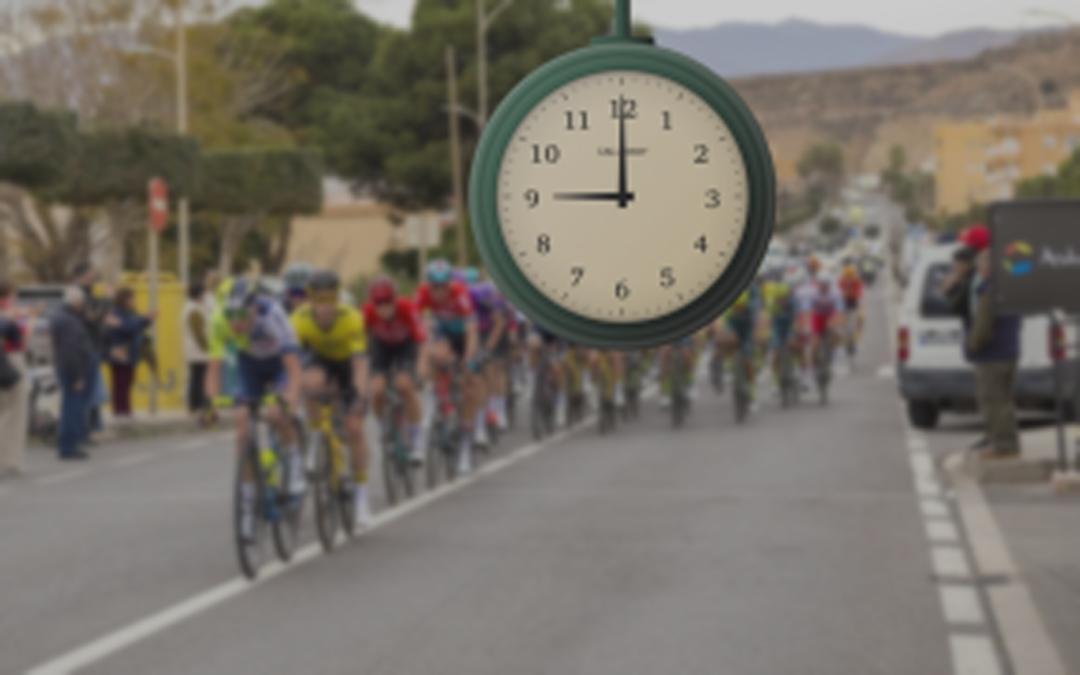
9:00
